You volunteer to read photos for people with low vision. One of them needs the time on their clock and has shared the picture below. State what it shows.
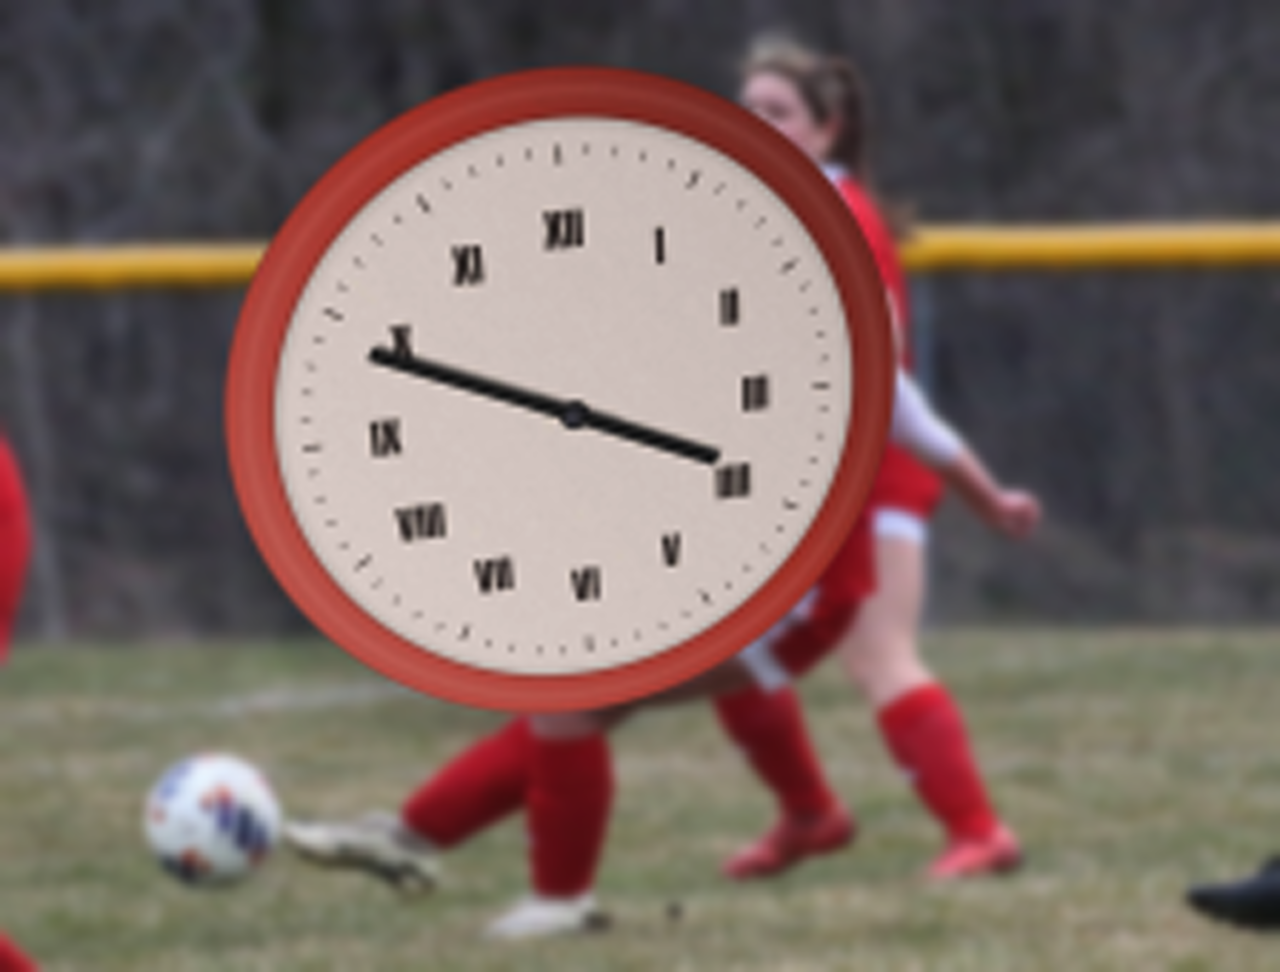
3:49
